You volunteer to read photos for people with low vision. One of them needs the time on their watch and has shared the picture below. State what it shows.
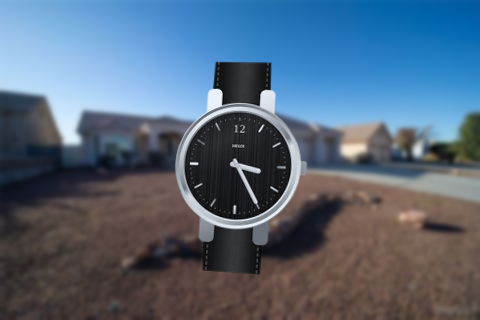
3:25
